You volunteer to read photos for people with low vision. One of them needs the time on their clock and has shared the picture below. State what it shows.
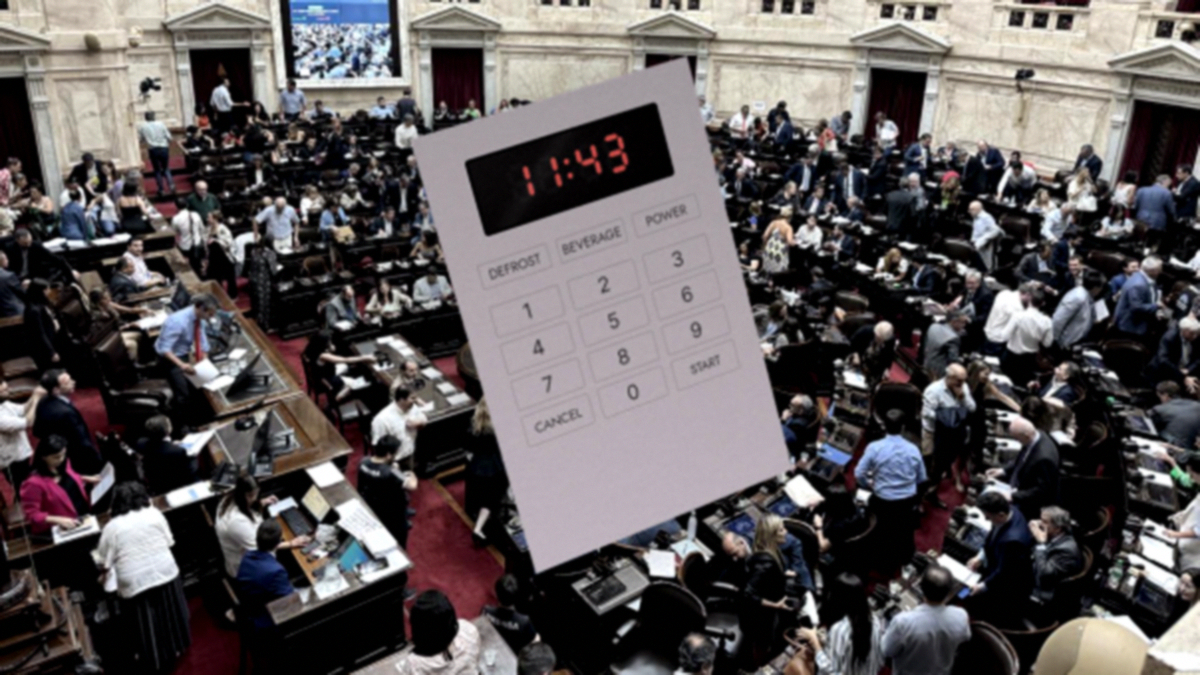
11:43
